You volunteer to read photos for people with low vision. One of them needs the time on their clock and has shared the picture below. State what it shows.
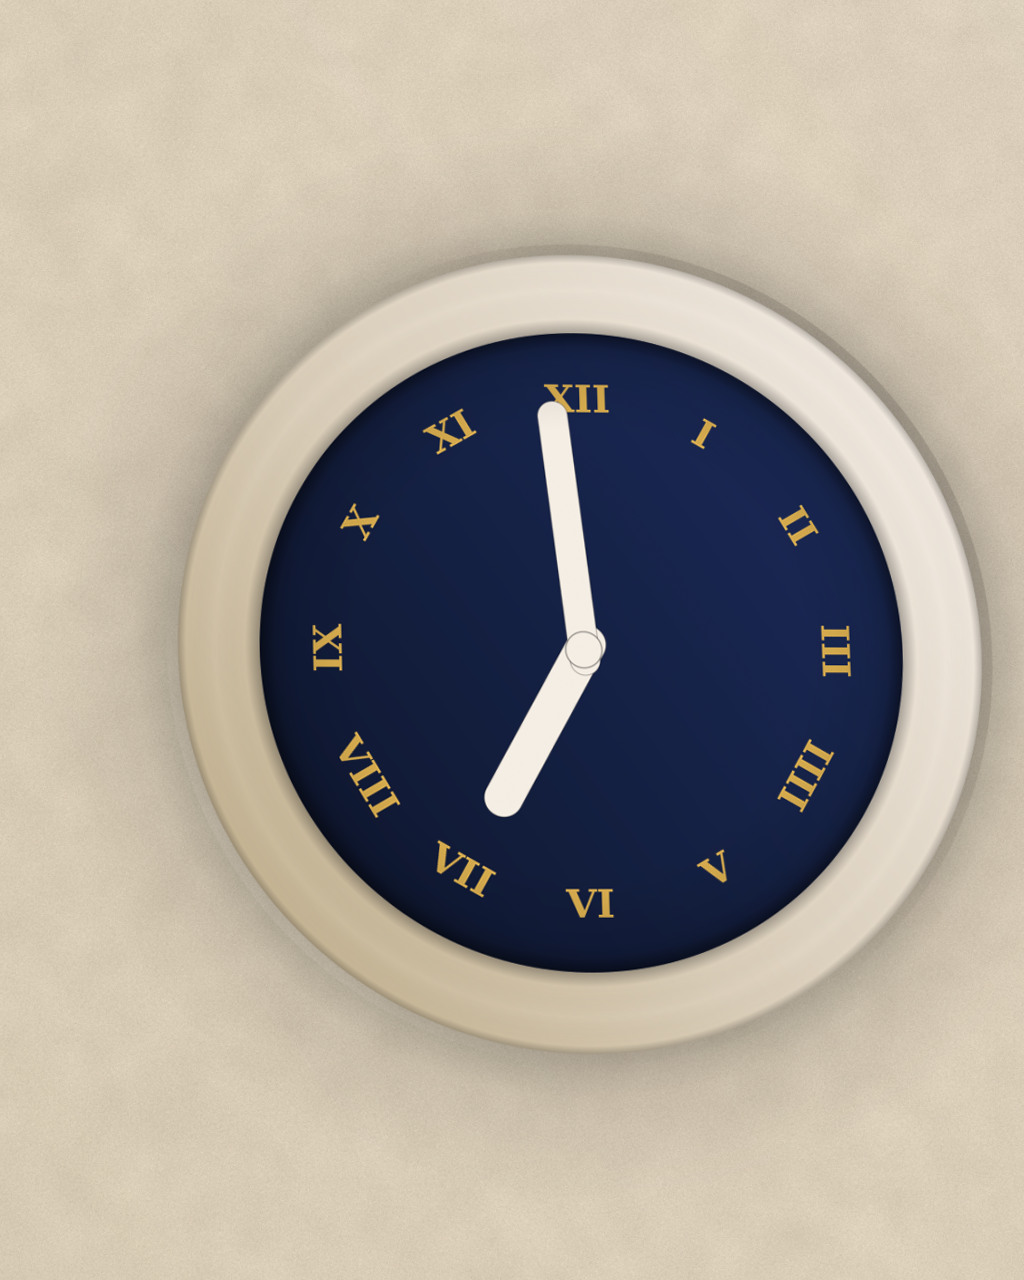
6:59
